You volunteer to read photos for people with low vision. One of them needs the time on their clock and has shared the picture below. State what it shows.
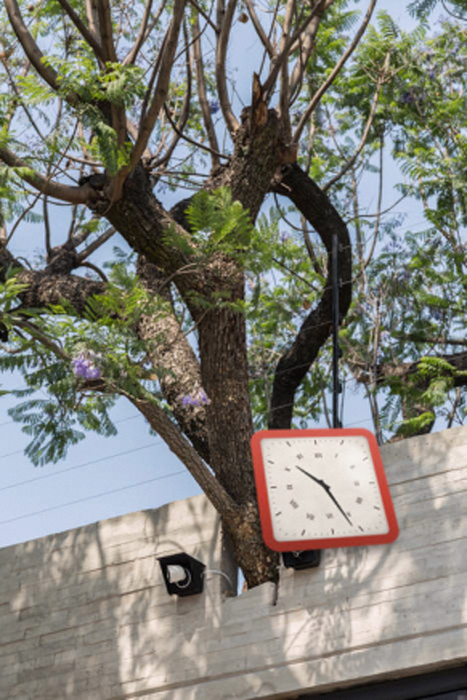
10:26
